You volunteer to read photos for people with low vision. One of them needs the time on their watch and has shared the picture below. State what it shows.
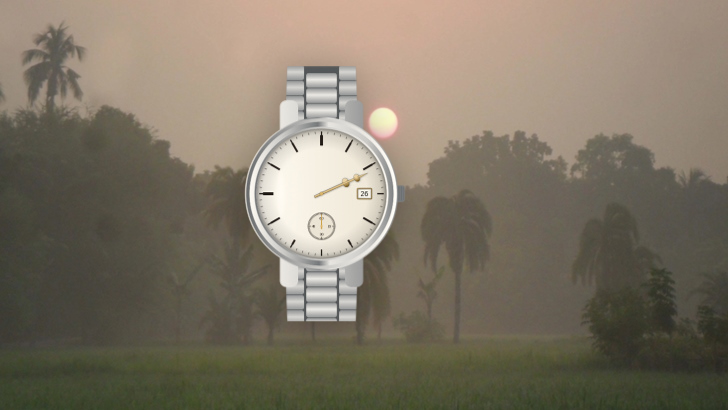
2:11
